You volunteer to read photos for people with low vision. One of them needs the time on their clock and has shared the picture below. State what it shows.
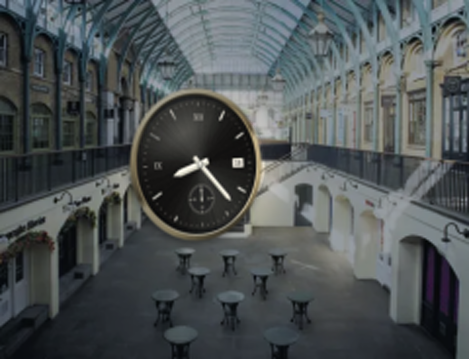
8:23
